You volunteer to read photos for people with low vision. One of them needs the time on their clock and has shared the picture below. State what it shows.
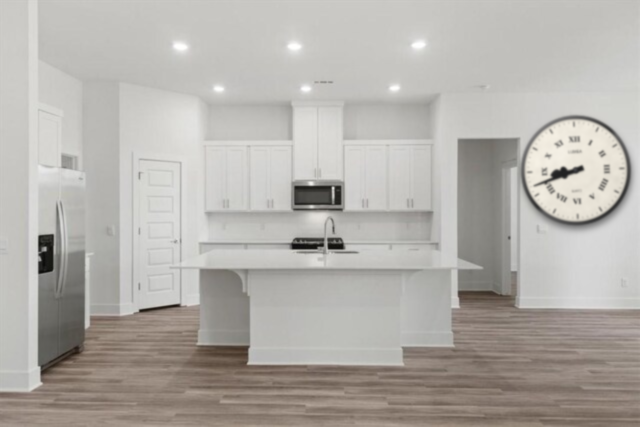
8:42
